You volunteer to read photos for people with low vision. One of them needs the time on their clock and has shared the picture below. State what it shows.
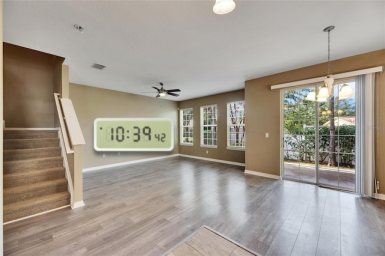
10:39:42
